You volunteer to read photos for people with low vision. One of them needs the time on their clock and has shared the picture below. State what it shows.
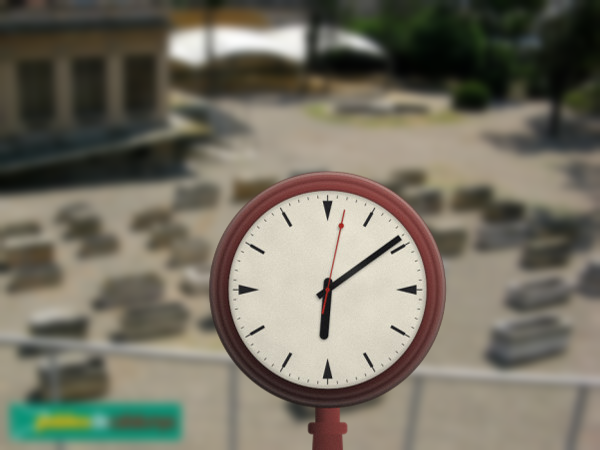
6:09:02
